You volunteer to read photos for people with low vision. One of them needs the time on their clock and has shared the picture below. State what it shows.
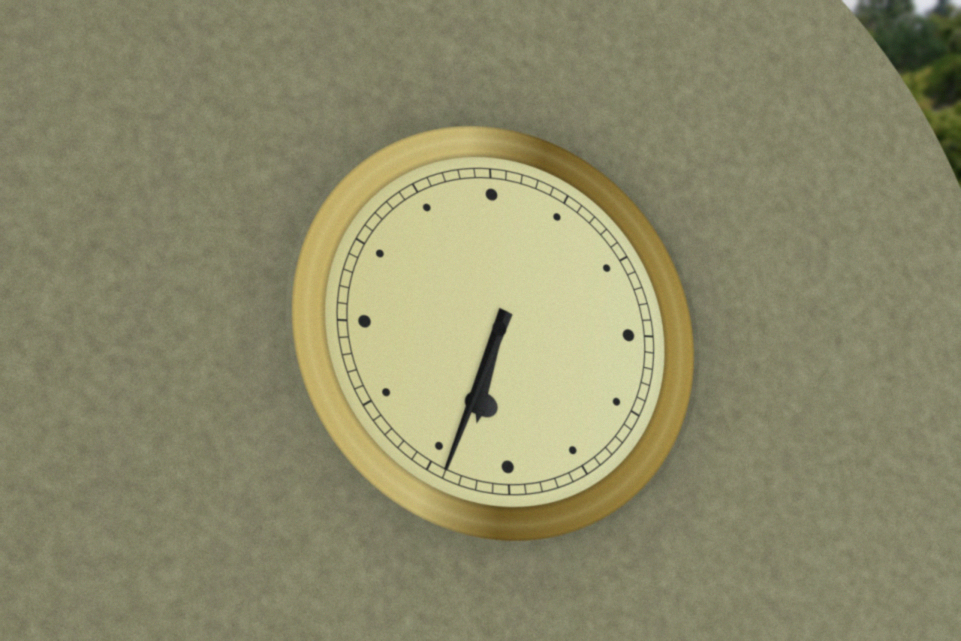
6:34
